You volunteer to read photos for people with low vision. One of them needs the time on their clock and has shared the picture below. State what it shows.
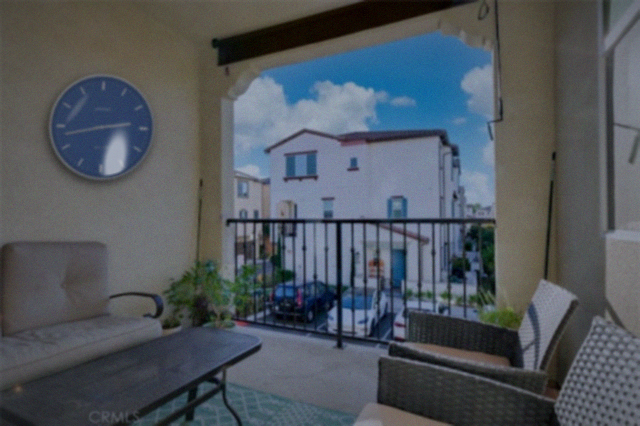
2:43
